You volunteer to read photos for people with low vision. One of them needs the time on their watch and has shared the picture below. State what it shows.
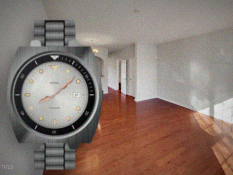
8:08
